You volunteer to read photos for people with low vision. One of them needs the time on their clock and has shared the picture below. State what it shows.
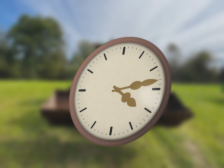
4:13
